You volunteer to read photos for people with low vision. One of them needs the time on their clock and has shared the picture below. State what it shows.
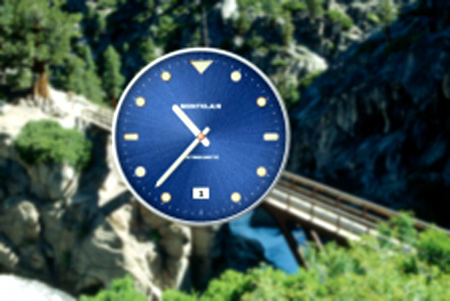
10:37
